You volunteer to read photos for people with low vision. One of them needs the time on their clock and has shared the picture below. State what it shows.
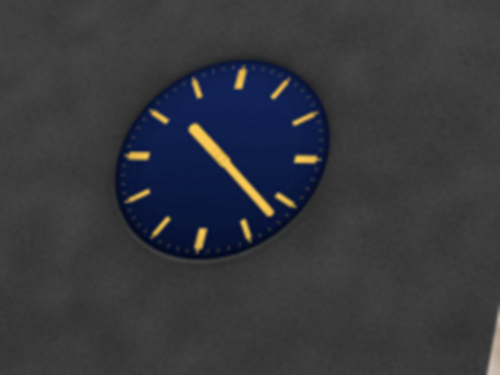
10:22
